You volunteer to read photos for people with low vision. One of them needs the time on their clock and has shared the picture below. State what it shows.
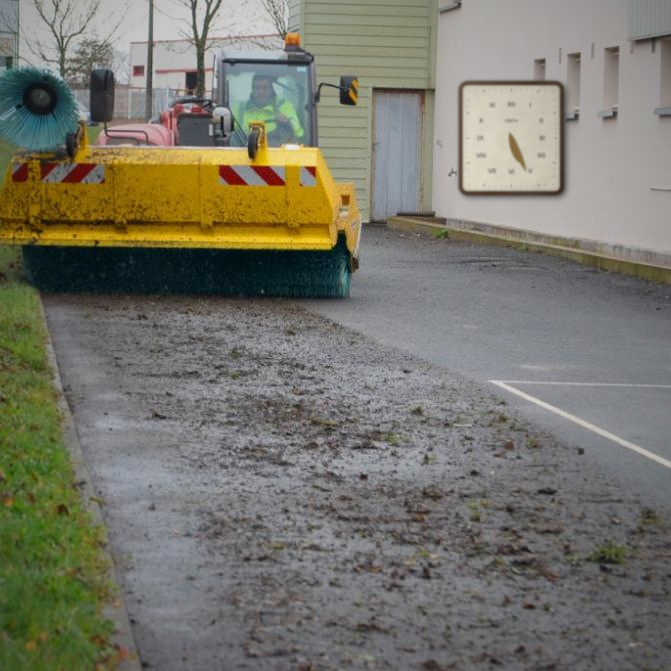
5:26
